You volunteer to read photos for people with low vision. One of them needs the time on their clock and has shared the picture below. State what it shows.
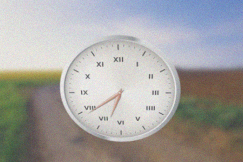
6:39
